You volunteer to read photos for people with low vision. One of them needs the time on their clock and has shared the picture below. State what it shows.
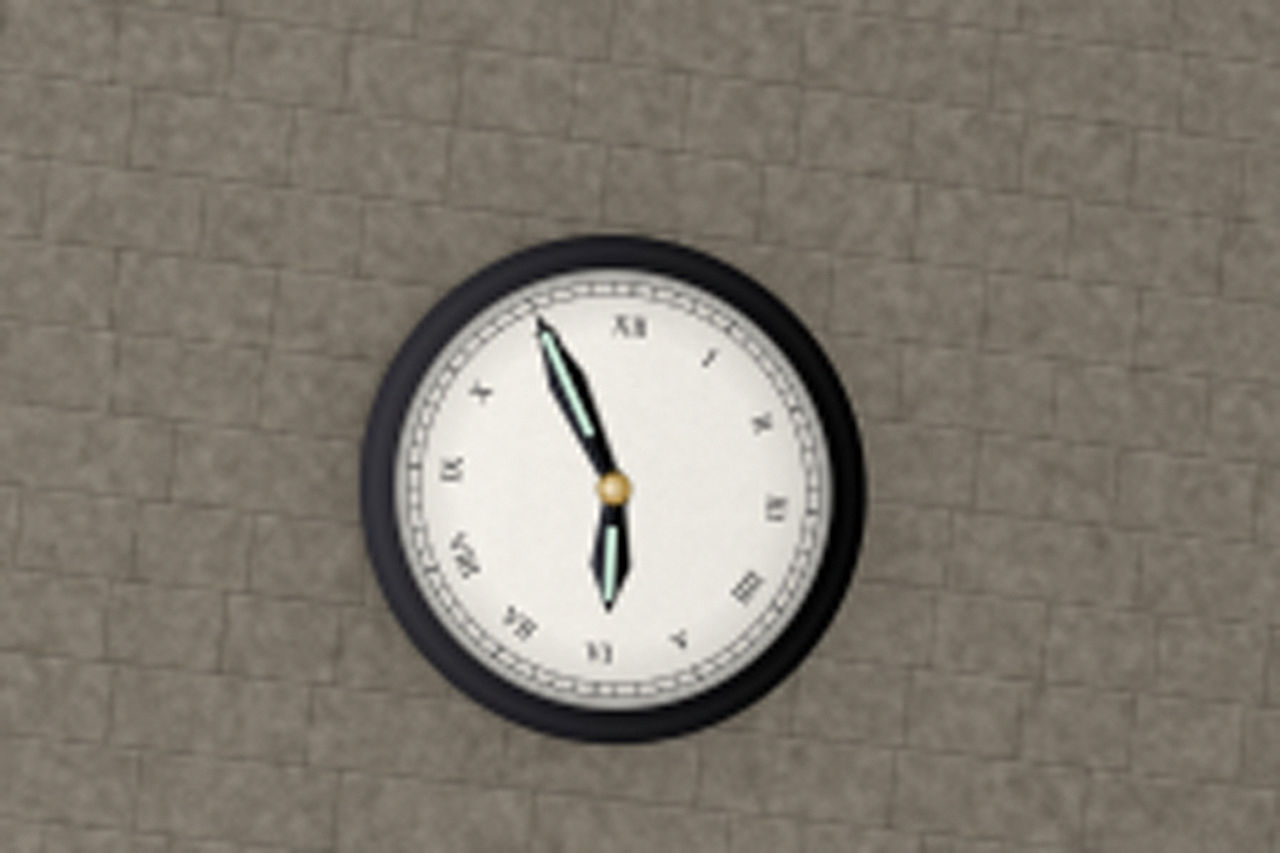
5:55
